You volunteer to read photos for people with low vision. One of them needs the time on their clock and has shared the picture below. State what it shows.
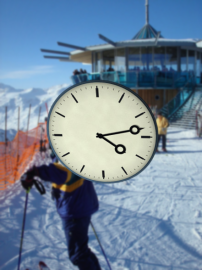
4:13
